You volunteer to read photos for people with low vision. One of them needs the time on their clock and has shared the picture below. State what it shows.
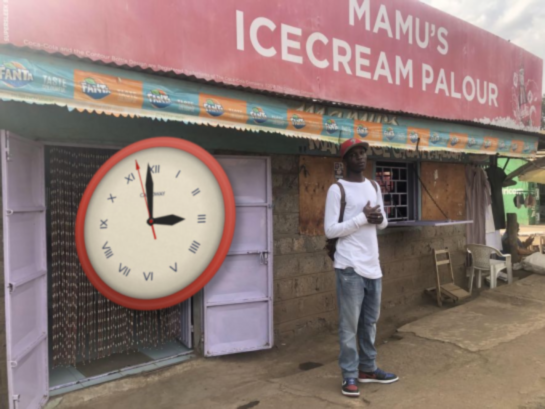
2:58:57
